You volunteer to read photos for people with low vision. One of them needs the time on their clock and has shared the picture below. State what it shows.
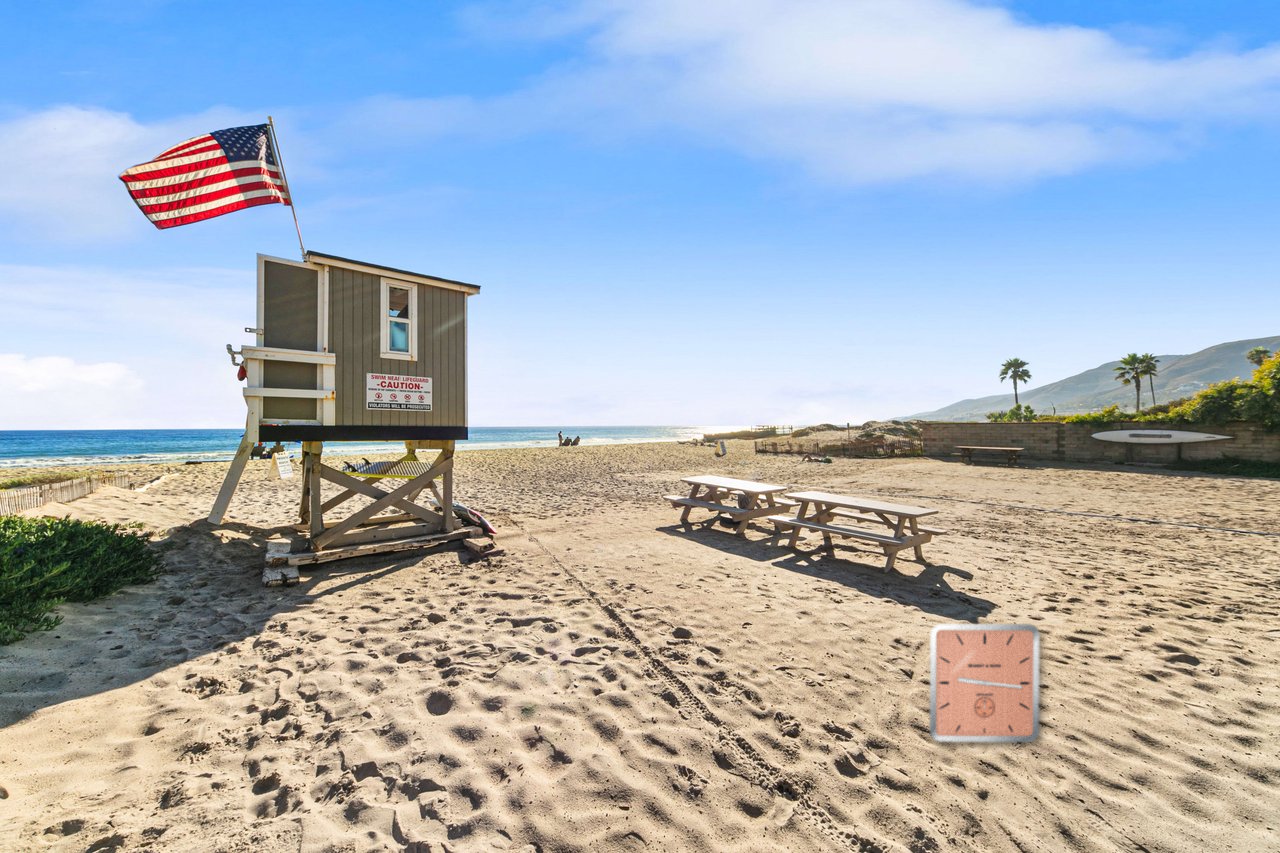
9:16
